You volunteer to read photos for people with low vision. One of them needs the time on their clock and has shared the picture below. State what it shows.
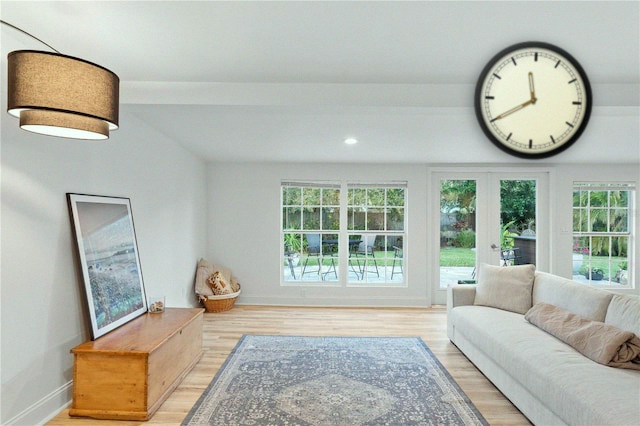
11:40
